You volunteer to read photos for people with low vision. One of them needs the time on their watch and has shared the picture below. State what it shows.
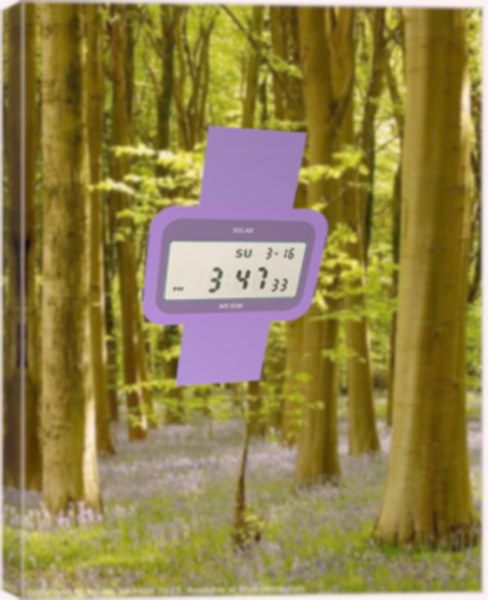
3:47:33
